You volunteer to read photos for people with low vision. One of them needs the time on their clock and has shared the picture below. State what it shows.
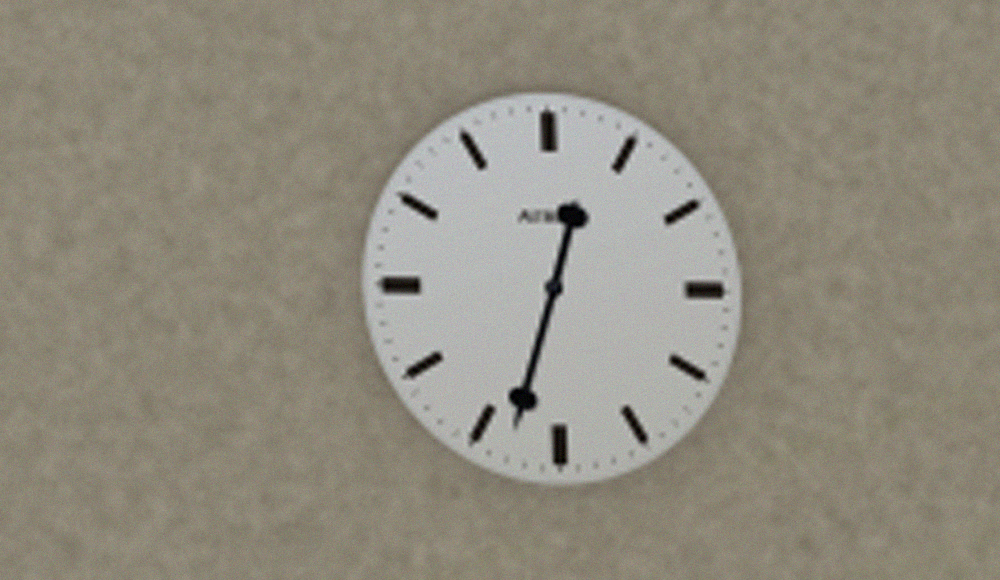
12:33
